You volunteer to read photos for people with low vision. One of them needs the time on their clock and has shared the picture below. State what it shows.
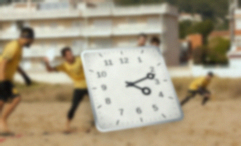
4:12
